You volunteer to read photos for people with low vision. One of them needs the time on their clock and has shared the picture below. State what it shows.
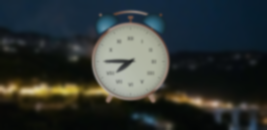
7:45
